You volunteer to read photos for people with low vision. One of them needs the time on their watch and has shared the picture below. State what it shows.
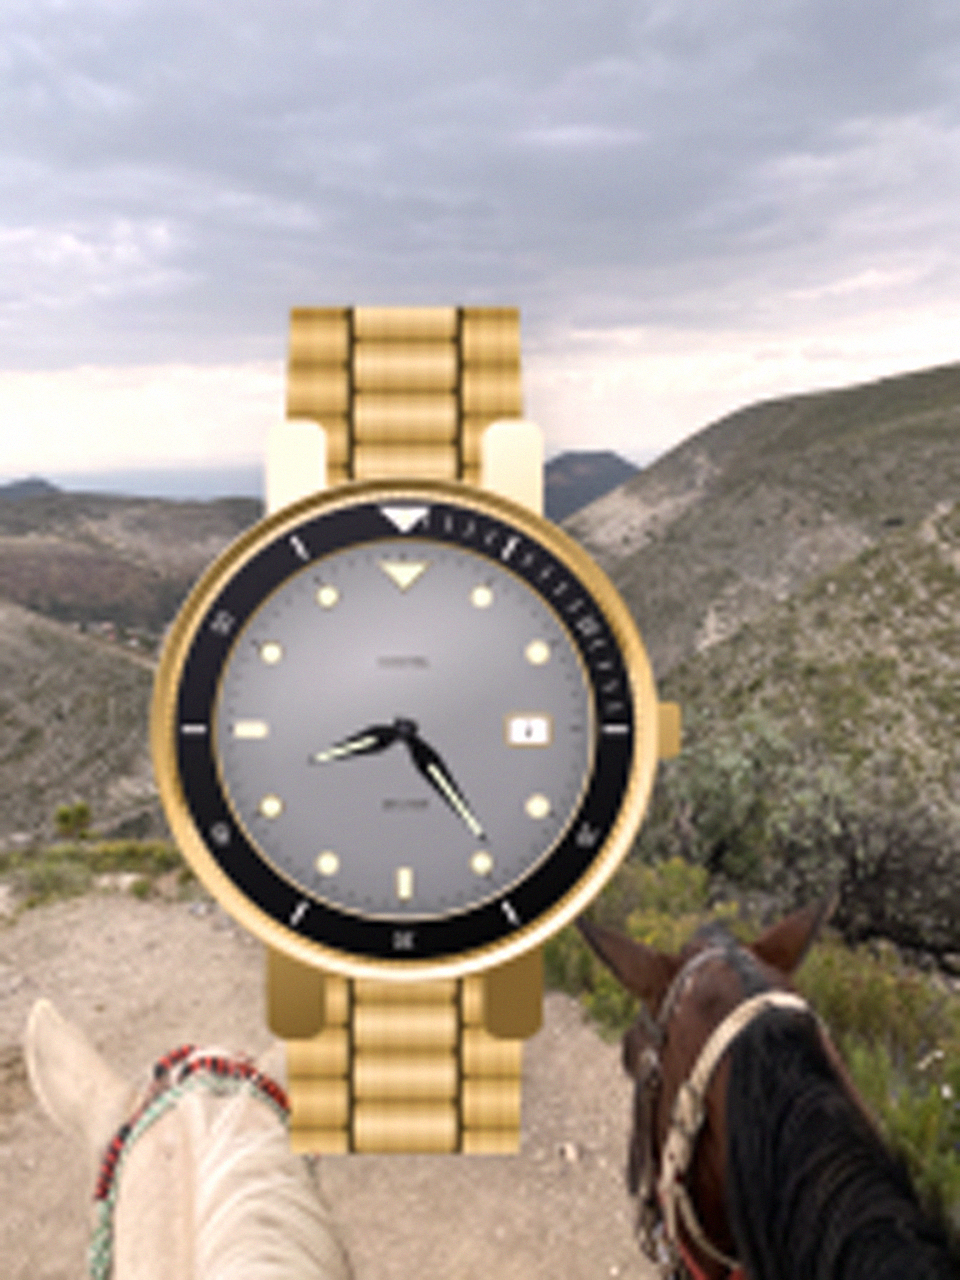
8:24
